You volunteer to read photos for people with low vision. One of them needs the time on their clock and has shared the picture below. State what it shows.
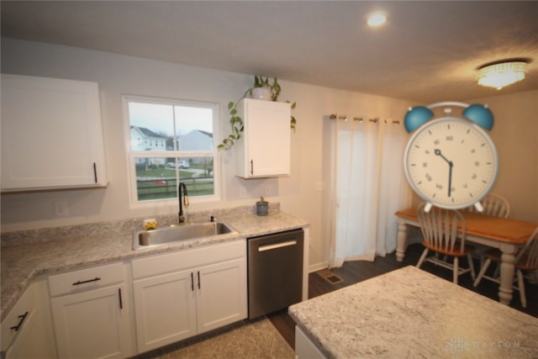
10:31
